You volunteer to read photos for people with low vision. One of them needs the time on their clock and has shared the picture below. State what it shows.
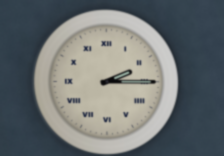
2:15
